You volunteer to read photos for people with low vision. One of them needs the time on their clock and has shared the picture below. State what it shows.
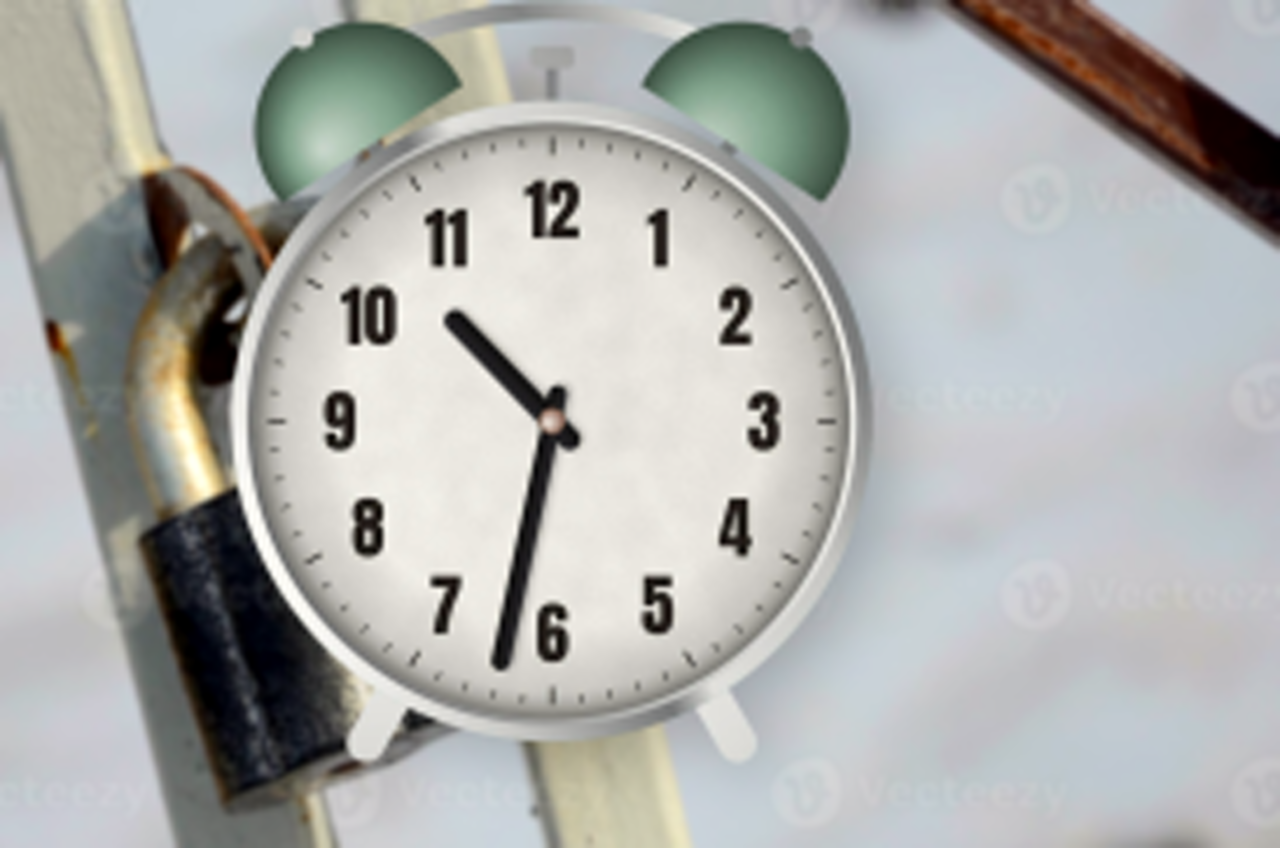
10:32
